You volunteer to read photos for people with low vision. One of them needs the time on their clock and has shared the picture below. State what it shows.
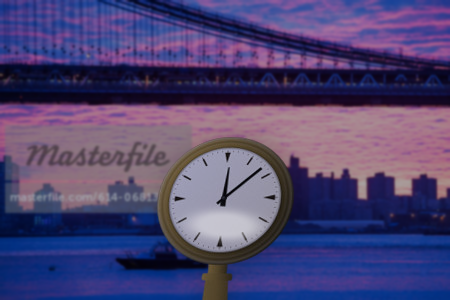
12:08
